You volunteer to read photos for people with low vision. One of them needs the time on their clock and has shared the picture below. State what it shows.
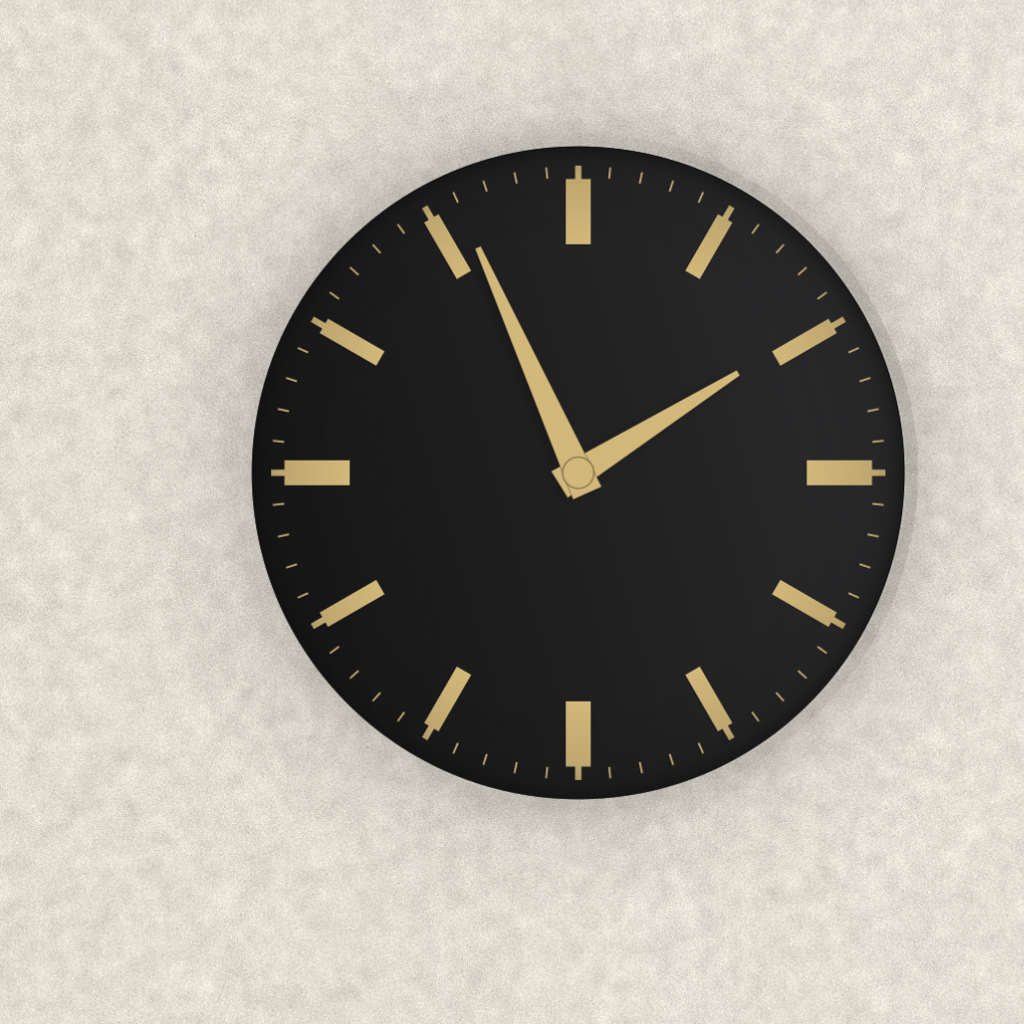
1:56
